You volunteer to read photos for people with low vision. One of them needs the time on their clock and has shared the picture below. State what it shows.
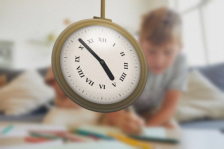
4:52
